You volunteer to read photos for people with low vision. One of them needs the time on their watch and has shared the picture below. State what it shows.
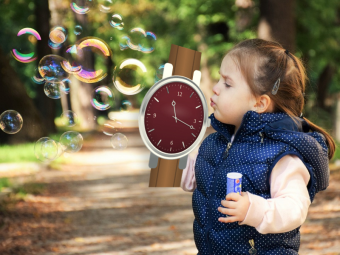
11:18
